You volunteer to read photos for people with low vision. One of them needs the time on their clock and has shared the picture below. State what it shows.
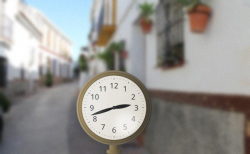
2:42
